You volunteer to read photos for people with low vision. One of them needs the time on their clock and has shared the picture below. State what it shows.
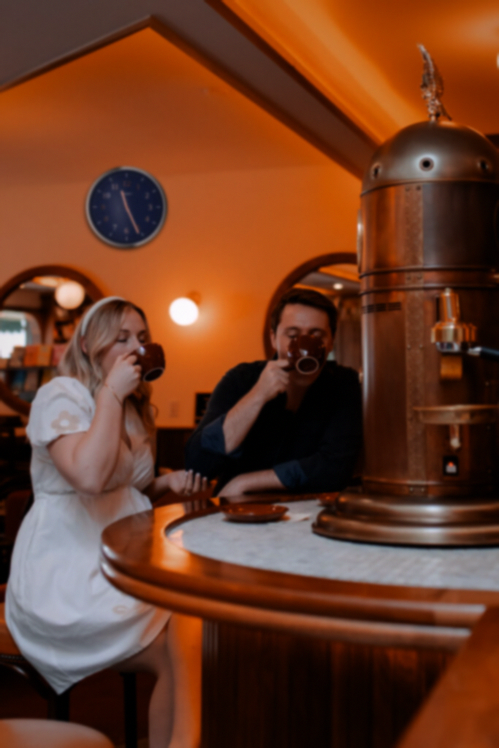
11:26
